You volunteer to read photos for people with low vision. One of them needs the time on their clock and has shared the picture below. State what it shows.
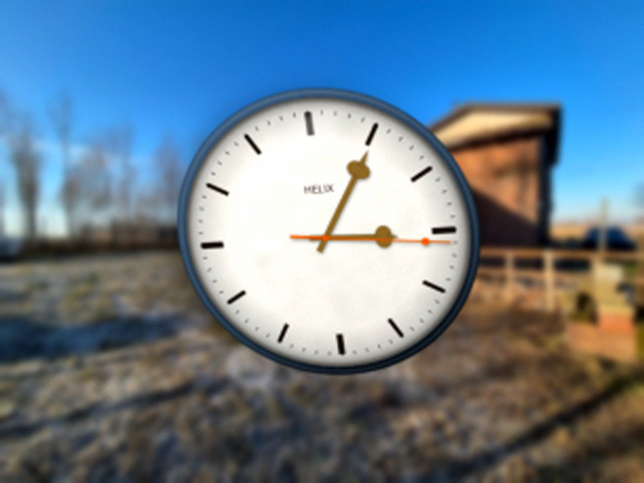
3:05:16
